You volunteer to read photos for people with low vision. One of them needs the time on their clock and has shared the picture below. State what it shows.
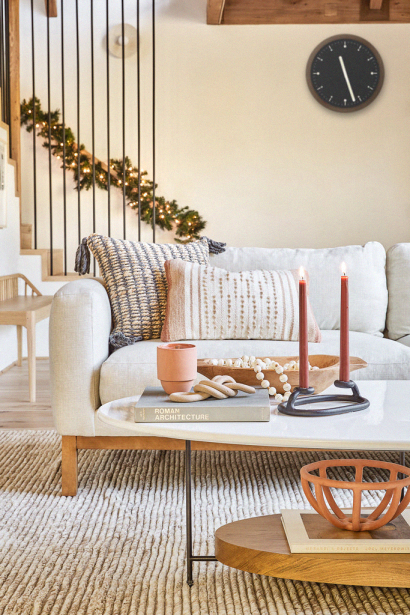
11:27
